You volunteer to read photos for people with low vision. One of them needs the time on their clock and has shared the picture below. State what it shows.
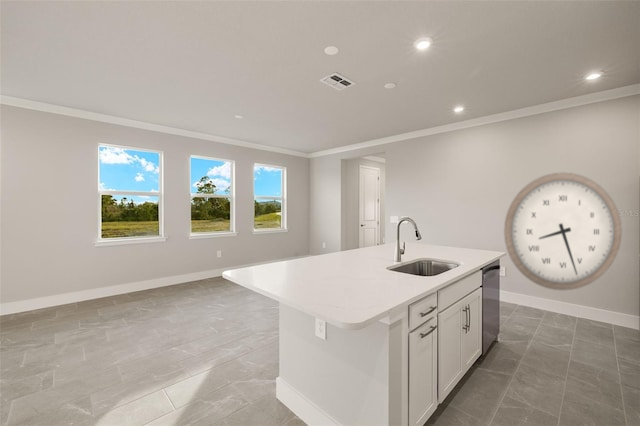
8:27
